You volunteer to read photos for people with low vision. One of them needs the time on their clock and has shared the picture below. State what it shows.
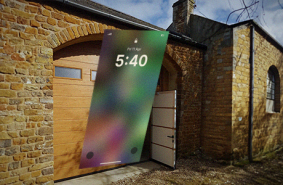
5:40
